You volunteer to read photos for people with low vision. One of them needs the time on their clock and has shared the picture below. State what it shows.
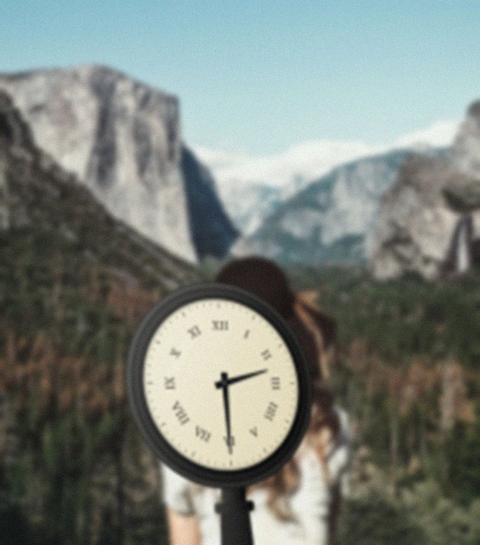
2:30
